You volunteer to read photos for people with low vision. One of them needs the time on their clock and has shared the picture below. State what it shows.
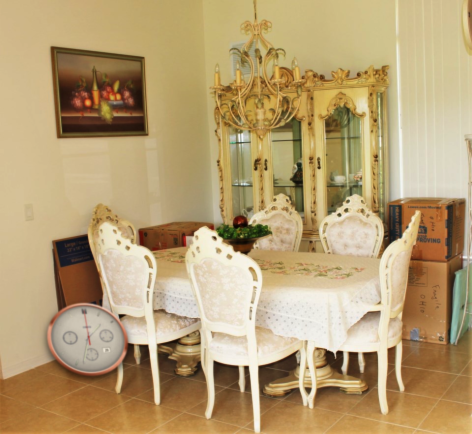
1:33
